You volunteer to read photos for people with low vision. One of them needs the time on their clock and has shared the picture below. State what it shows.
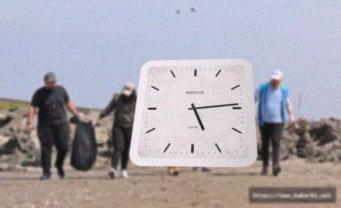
5:14
